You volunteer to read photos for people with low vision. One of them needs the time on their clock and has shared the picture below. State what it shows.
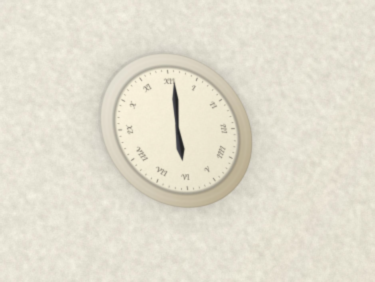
6:01
